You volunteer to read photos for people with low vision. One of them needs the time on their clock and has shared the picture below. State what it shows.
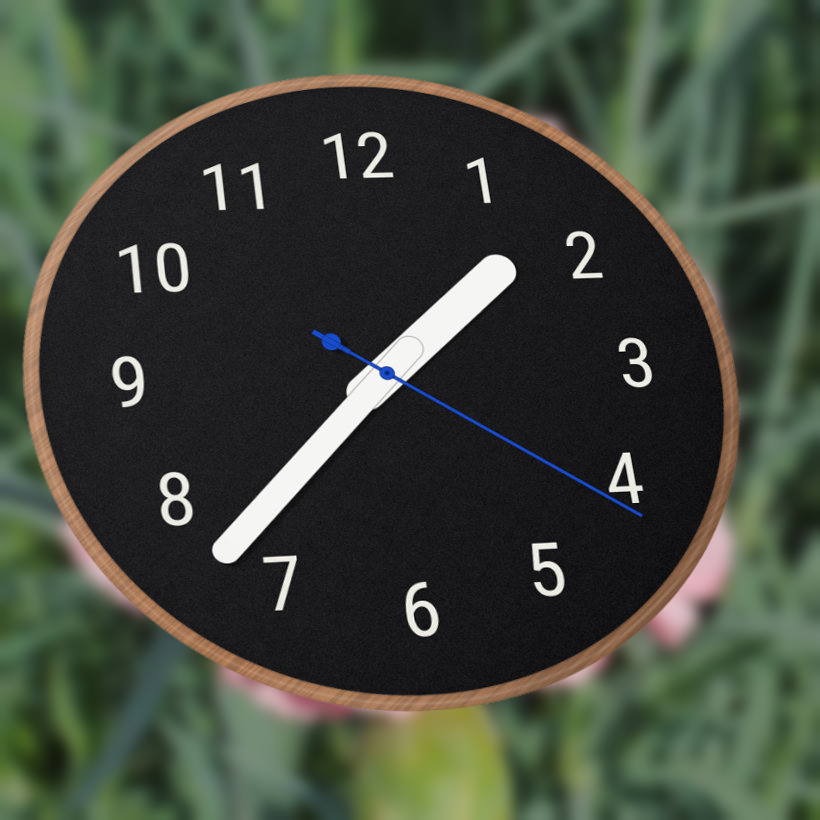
1:37:21
